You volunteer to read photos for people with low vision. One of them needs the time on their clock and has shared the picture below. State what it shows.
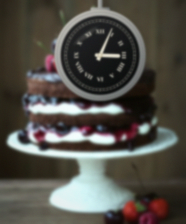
3:04
